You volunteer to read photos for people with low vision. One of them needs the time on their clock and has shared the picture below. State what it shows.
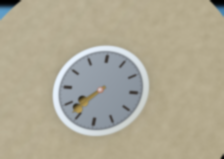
7:37
